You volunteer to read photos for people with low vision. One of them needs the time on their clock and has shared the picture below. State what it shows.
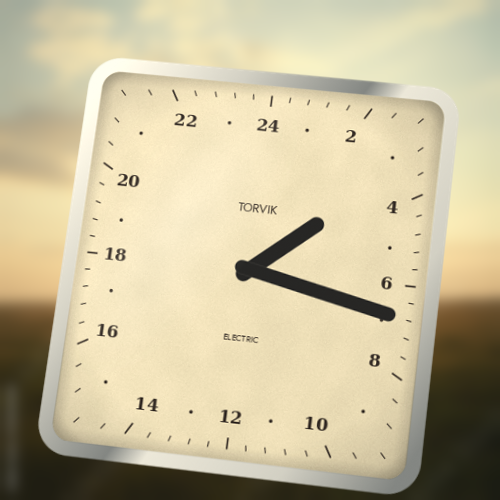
3:17
